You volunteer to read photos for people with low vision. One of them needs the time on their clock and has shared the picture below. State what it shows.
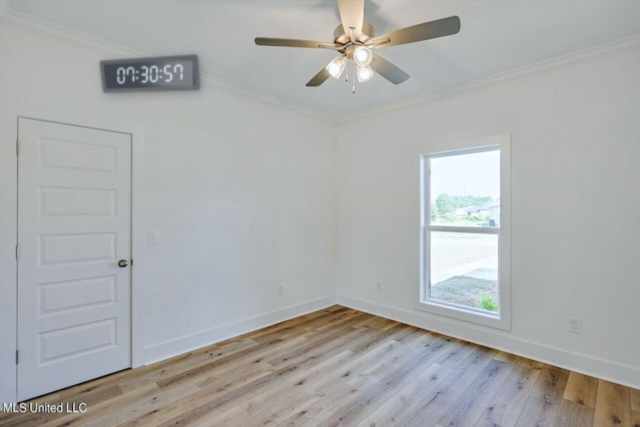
7:30:57
